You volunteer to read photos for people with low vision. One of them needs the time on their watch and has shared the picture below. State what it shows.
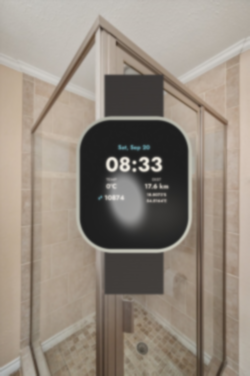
8:33
